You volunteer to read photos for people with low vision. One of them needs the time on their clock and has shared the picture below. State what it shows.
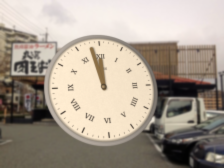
11:58
